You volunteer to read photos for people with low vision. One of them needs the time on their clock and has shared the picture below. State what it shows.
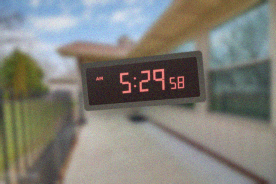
5:29:58
